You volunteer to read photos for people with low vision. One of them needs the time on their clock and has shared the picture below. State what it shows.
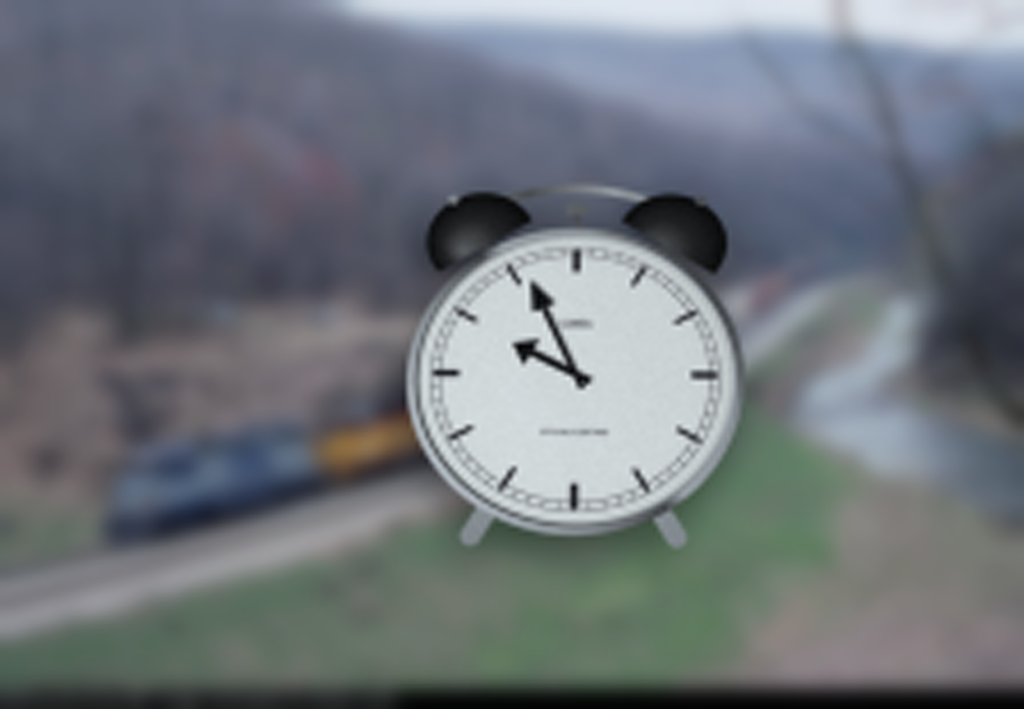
9:56
